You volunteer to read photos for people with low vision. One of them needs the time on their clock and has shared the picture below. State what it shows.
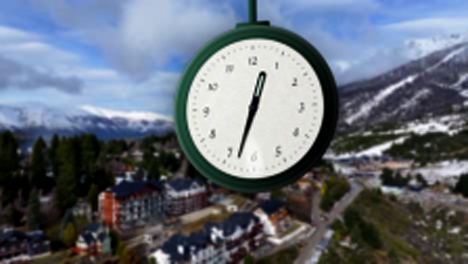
12:33
